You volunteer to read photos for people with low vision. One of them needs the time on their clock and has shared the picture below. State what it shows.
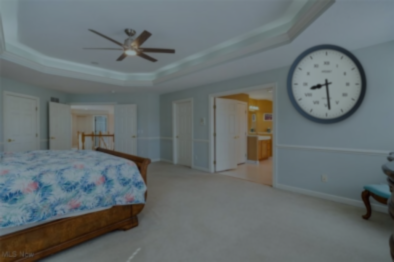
8:29
